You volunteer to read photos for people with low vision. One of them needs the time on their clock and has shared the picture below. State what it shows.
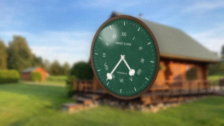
4:36
